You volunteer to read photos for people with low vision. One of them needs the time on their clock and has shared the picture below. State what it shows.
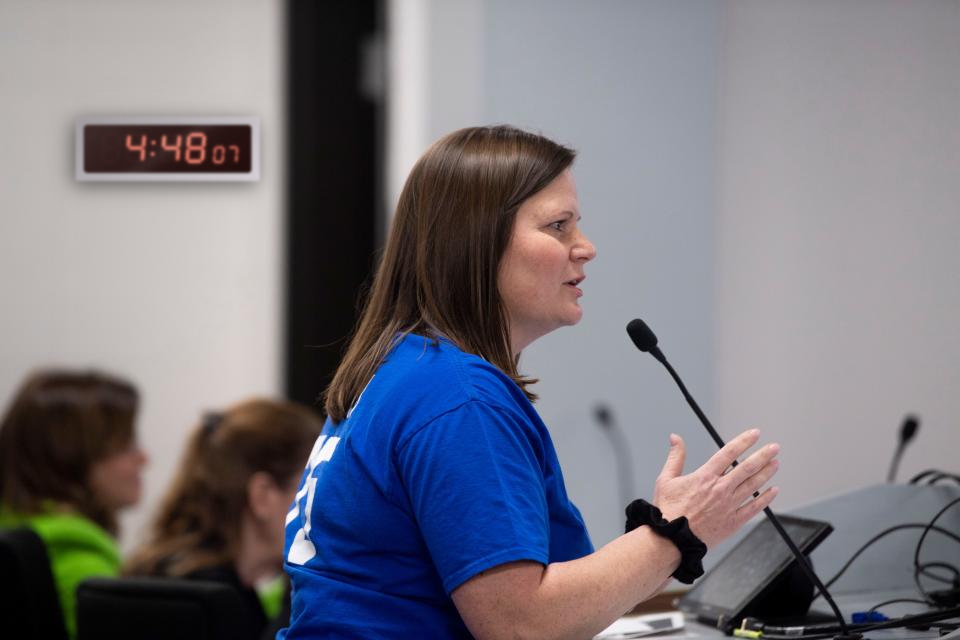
4:48:07
